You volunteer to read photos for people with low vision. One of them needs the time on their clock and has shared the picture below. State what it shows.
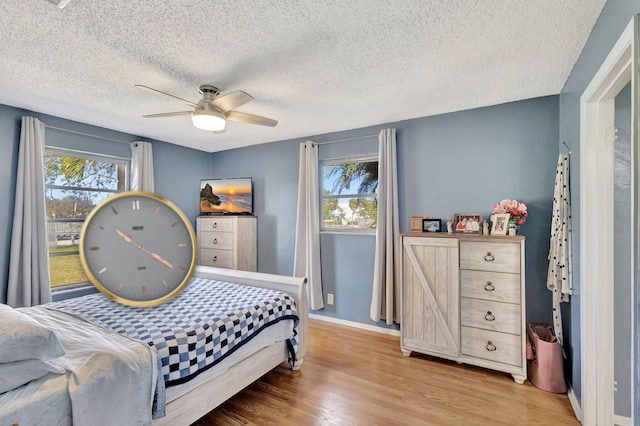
10:21
